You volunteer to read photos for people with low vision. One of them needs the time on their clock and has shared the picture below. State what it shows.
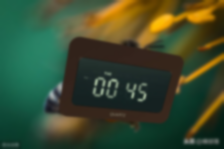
0:45
